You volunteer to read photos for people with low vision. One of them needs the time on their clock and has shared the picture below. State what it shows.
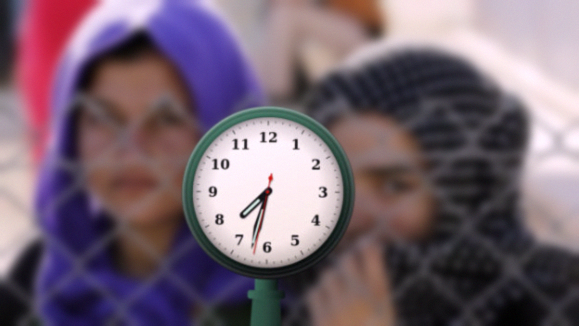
7:32:32
